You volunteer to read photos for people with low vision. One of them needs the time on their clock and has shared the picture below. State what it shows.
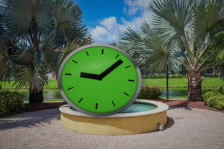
9:07
